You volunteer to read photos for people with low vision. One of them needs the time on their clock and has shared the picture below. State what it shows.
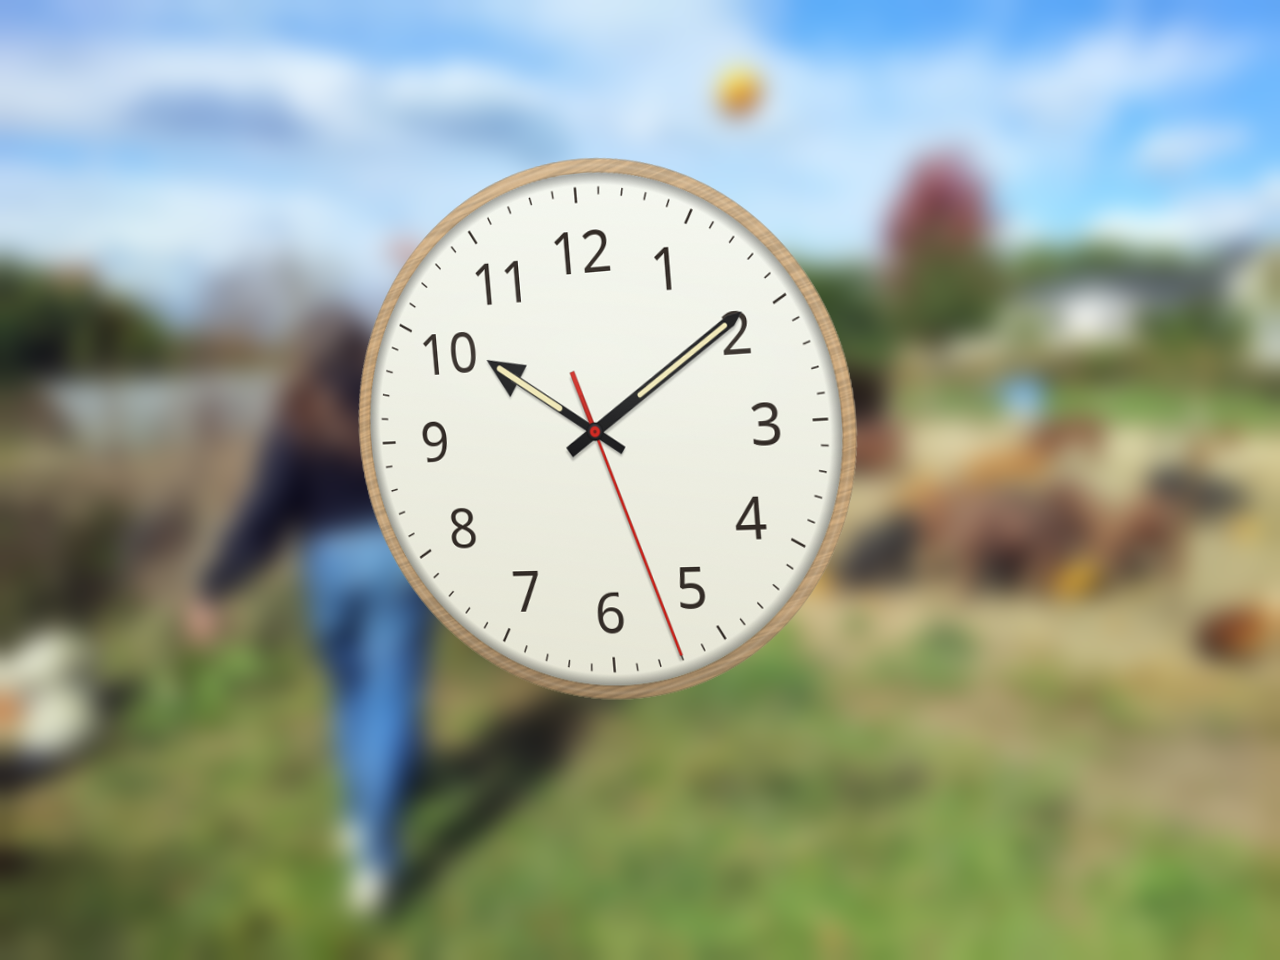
10:09:27
